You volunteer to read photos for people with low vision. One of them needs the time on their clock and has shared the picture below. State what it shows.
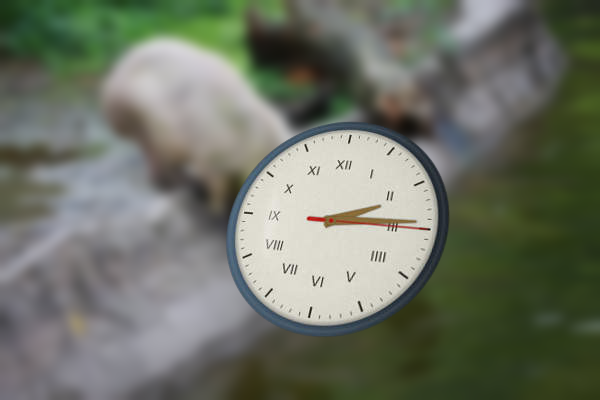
2:14:15
